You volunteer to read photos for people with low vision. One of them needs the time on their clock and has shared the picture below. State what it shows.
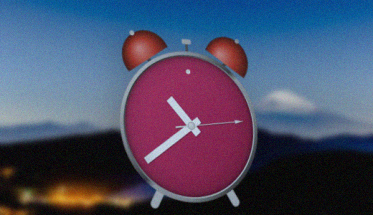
10:39:14
